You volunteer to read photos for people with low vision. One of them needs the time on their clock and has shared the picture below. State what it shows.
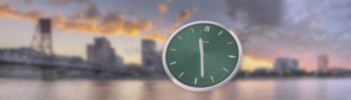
11:28
